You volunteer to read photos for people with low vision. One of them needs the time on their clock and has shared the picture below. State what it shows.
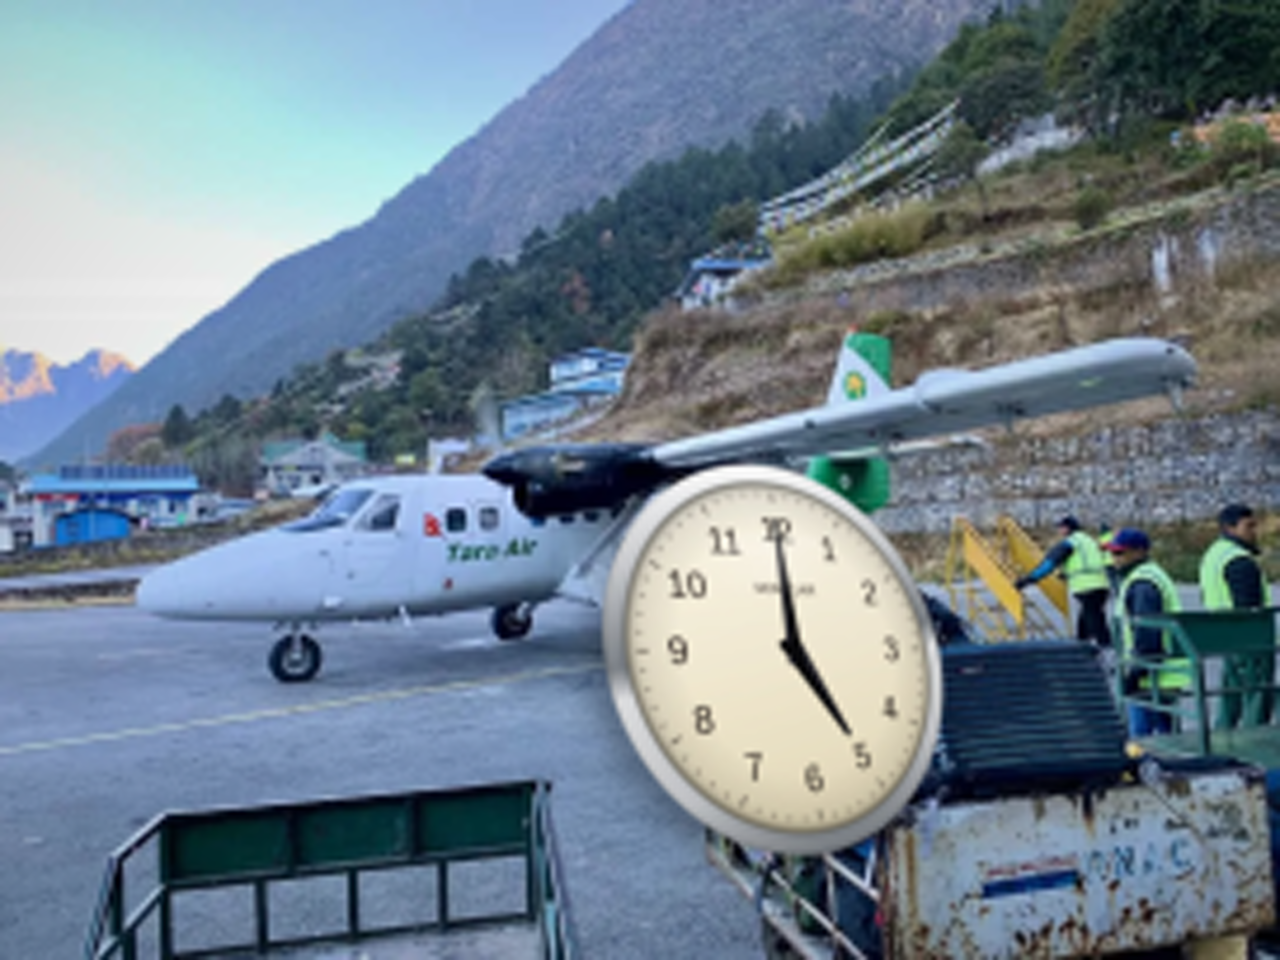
5:00
